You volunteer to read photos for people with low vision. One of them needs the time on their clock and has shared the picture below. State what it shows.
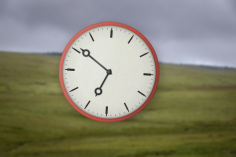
6:51
